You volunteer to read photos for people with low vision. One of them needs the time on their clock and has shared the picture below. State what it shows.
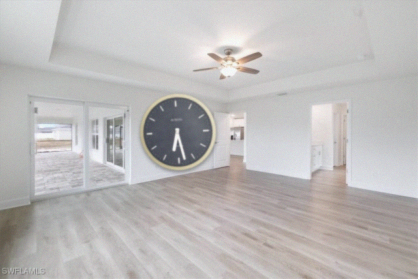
6:28
